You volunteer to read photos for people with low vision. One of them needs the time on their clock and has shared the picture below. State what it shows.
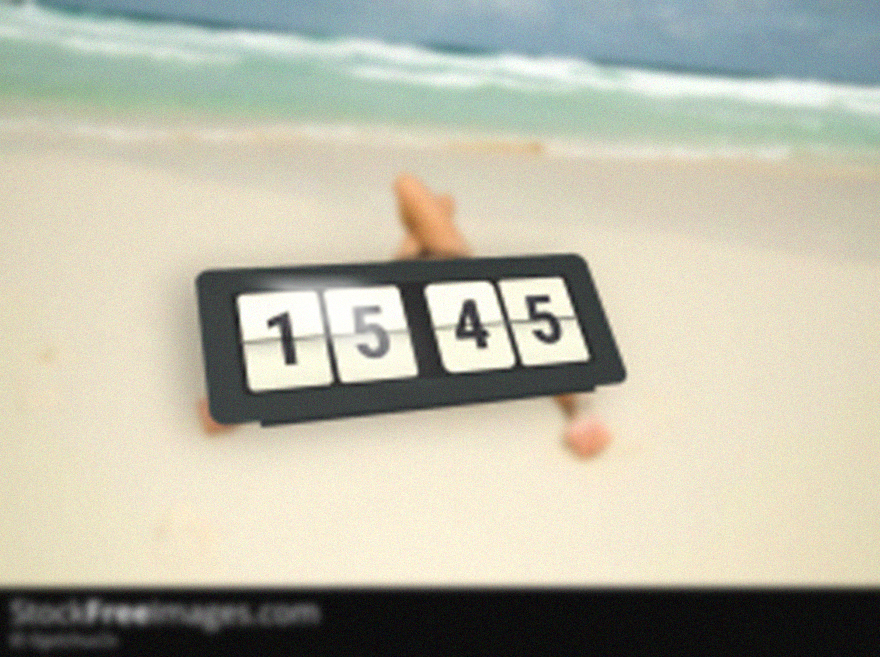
15:45
